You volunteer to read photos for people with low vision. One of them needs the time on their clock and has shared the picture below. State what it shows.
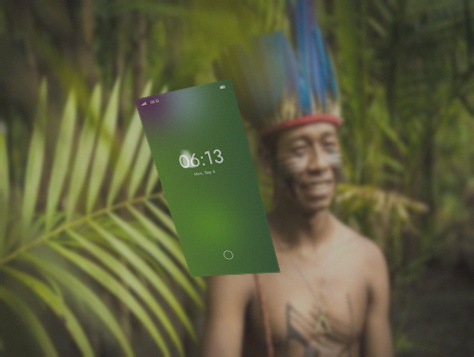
6:13
